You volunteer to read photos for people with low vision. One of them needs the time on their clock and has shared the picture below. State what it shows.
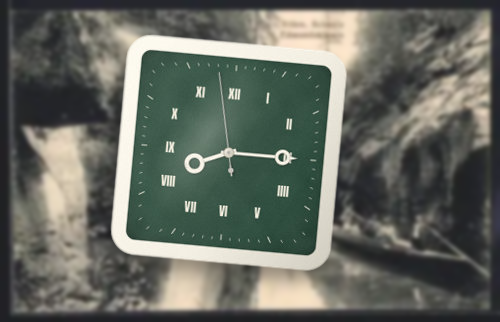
8:14:58
